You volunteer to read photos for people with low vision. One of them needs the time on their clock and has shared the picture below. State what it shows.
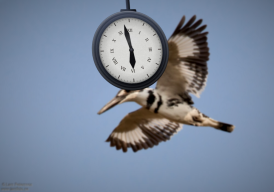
5:58
